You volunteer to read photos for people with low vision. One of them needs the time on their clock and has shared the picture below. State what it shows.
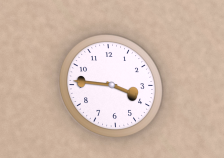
3:46
